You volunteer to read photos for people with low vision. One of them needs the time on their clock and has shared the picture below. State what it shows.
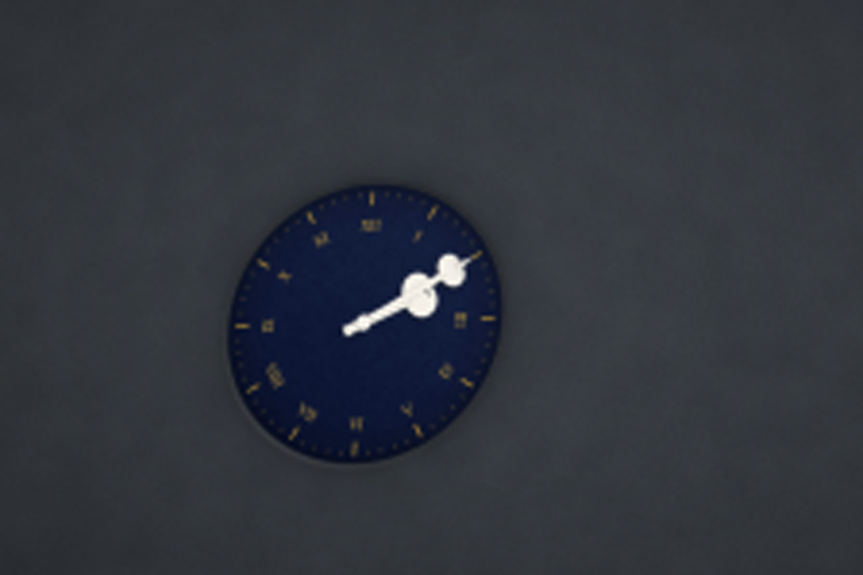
2:10
